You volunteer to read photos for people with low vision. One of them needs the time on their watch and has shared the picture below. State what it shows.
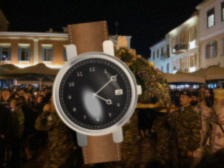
4:09
